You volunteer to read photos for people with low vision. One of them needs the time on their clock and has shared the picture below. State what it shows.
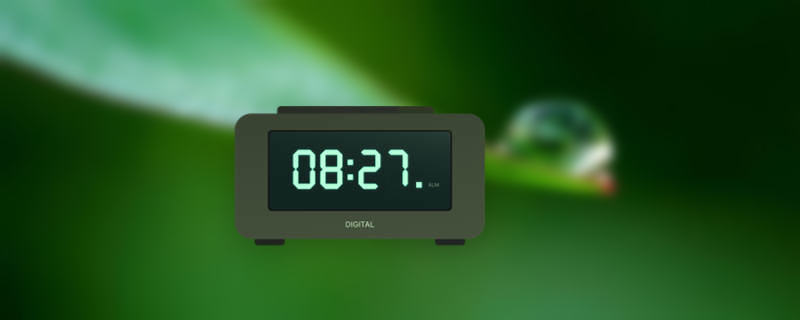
8:27
